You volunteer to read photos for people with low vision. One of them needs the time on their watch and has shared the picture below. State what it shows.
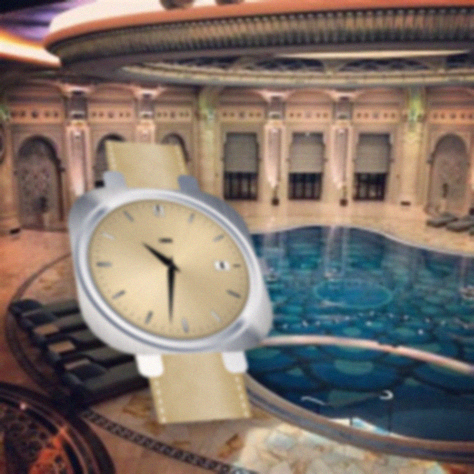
10:32
